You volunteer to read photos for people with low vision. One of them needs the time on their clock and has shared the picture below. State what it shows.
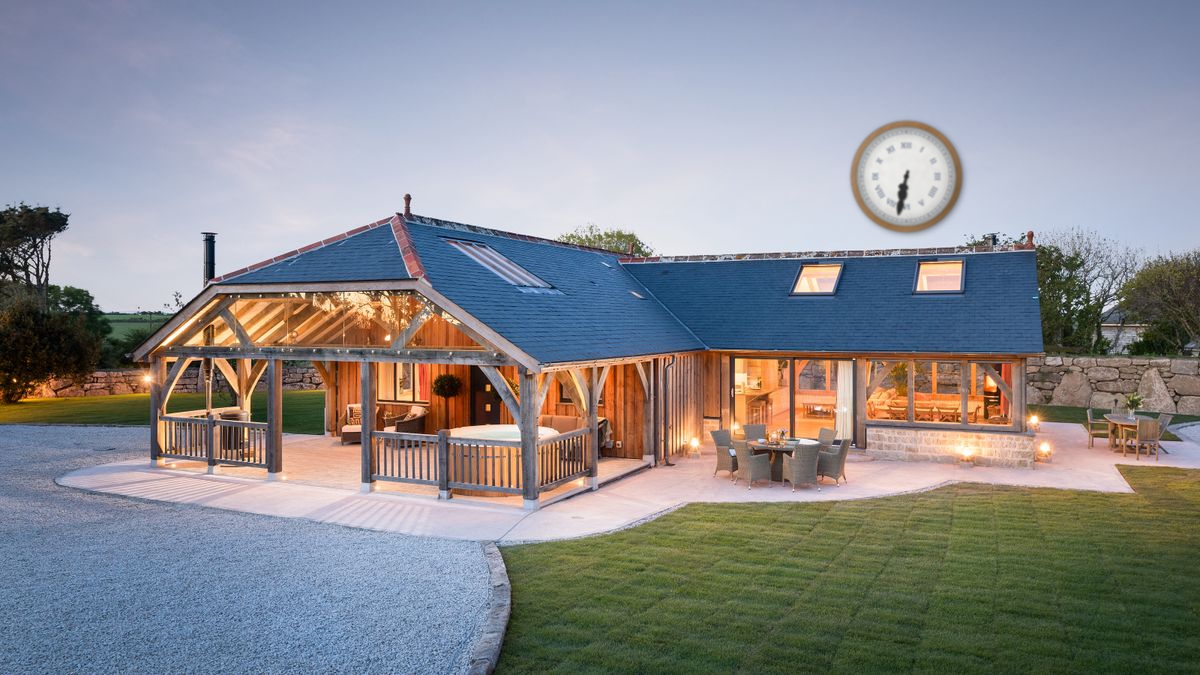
6:32
